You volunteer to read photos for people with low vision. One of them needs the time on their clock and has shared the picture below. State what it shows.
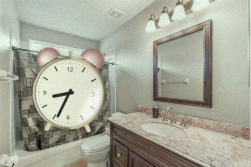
8:34
